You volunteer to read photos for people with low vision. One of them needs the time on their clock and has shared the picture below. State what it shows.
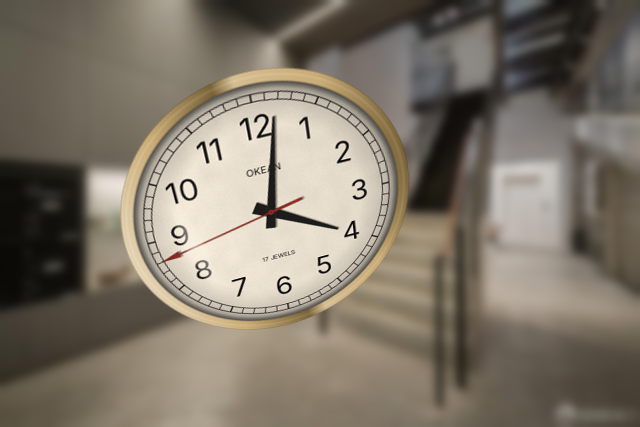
4:01:43
